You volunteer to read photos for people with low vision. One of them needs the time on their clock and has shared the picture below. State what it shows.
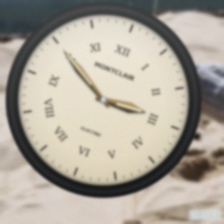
2:50
